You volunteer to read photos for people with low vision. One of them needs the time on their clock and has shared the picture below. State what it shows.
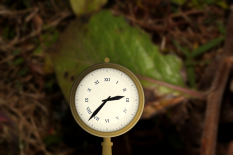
2:37
